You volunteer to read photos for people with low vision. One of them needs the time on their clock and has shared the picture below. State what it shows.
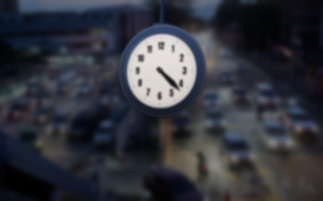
4:22
